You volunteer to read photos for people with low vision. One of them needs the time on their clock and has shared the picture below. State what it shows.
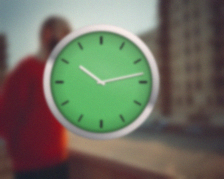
10:13
